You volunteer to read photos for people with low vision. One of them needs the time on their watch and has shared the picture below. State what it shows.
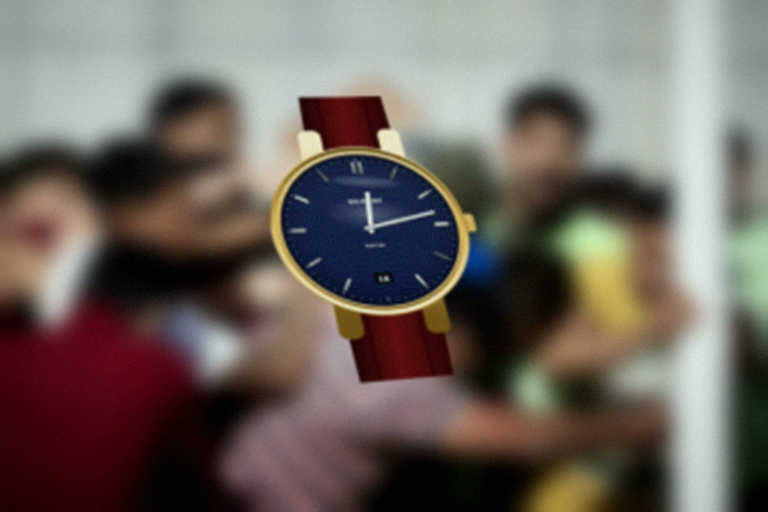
12:13
